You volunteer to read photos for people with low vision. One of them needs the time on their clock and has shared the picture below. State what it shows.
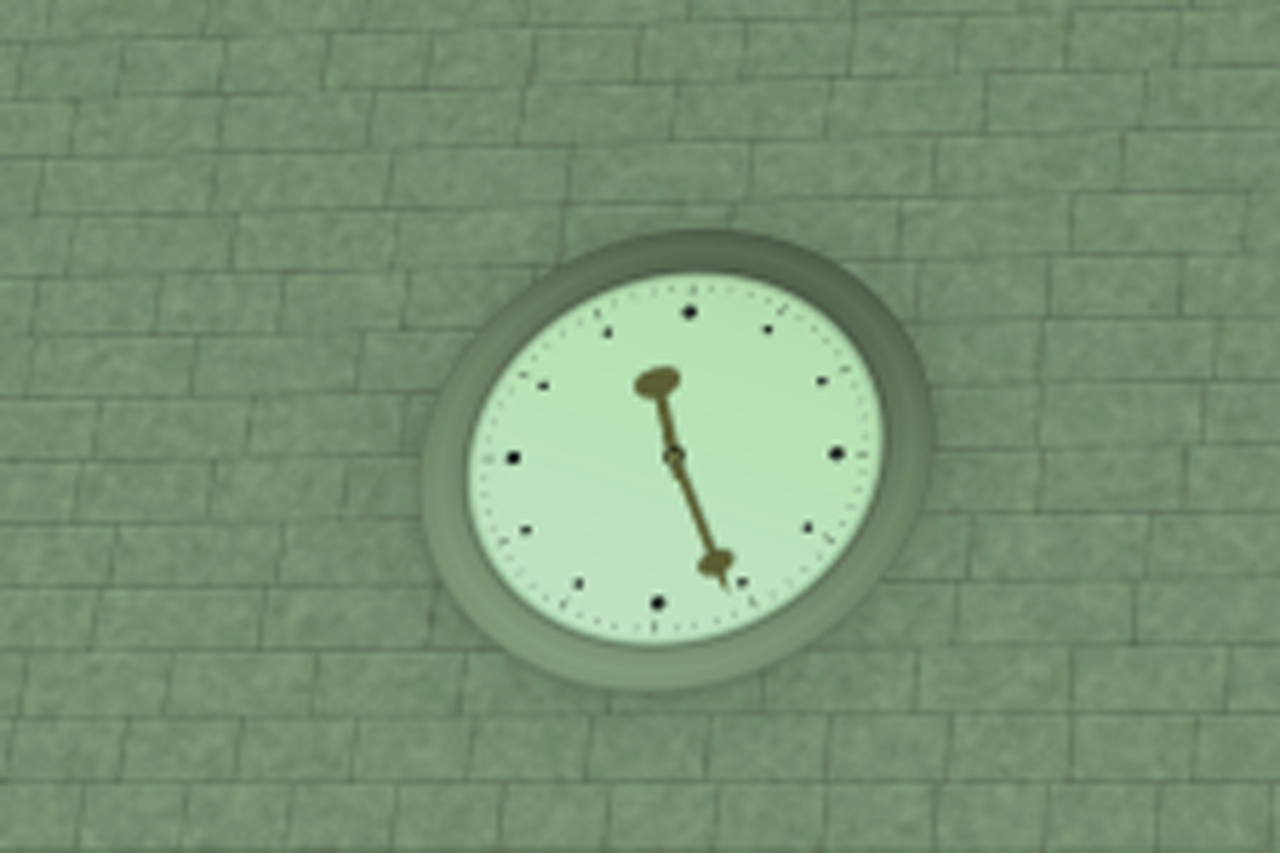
11:26
